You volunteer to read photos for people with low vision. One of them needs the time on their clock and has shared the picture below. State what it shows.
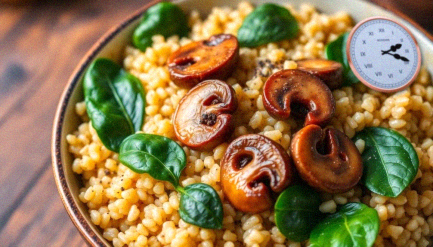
2:19
